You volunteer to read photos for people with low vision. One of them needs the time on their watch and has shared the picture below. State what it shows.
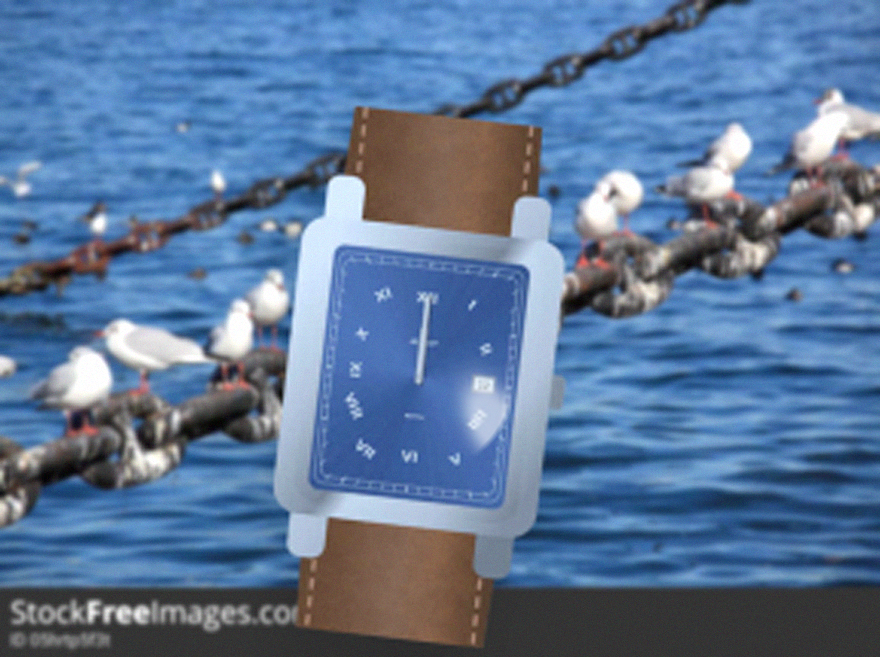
12:00
